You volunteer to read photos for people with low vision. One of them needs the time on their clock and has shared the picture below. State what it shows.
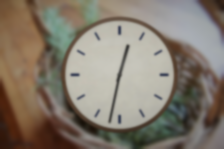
12:32
